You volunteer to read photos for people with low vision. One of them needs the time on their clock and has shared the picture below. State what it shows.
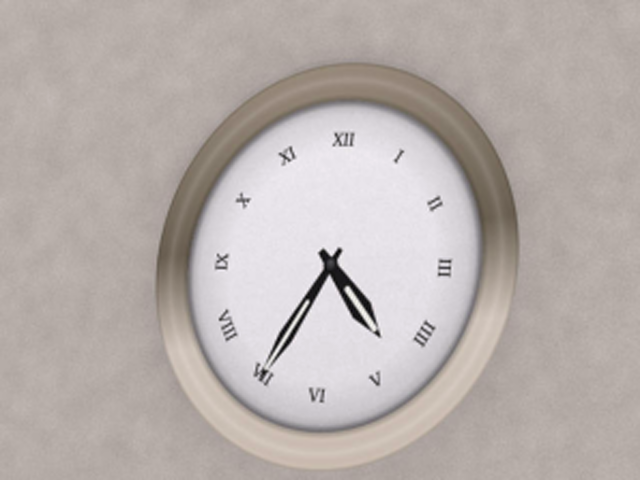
4:35
